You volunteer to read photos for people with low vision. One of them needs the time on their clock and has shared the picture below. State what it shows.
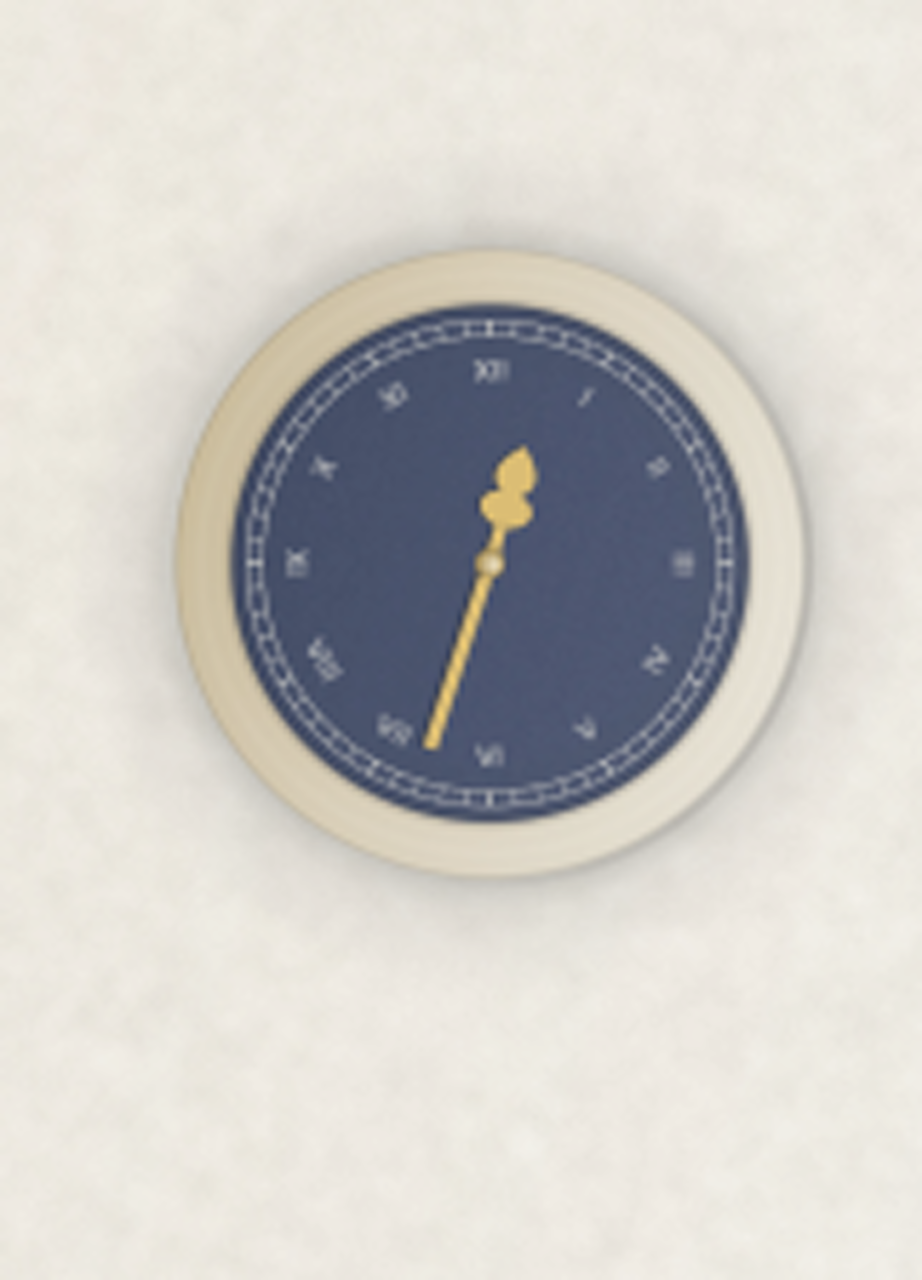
12:33
